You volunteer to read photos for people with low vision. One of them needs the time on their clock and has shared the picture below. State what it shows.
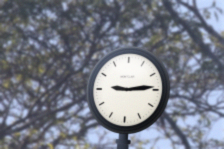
9:14
